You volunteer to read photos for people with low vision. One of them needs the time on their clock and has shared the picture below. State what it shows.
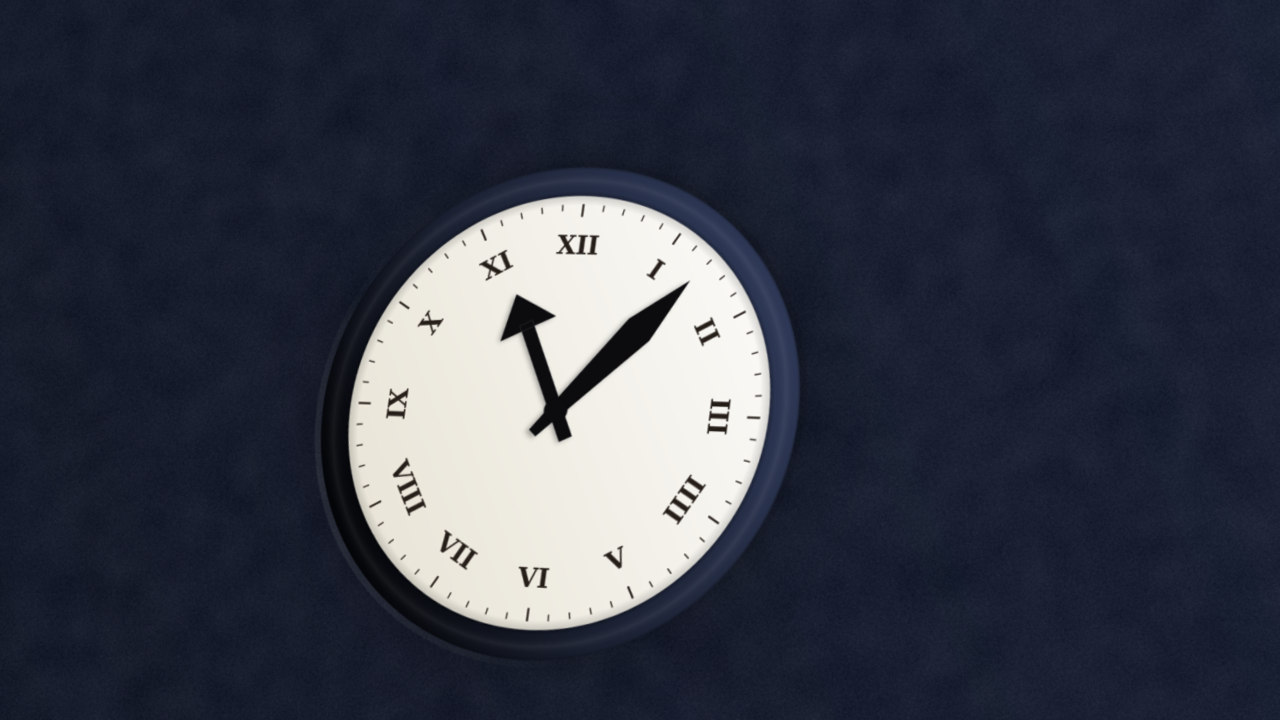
11:07
